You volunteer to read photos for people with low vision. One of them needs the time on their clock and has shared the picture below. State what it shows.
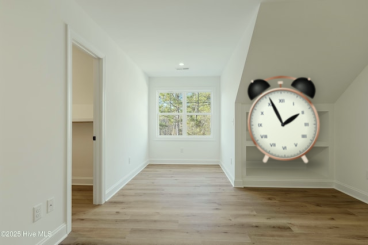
1:56
